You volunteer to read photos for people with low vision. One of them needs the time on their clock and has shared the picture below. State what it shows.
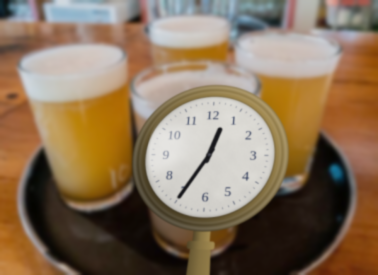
12:35
